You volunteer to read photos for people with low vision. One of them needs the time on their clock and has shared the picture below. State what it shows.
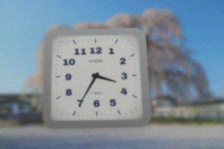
3:35
